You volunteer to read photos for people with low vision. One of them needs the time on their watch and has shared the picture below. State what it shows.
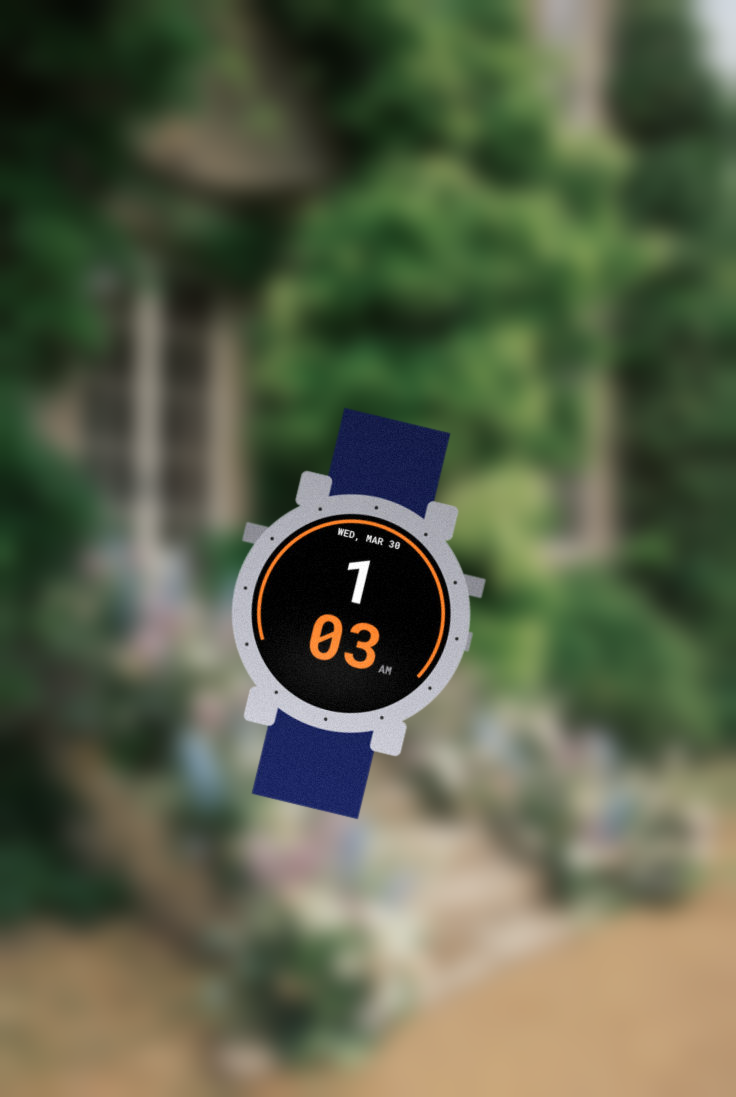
1:03
